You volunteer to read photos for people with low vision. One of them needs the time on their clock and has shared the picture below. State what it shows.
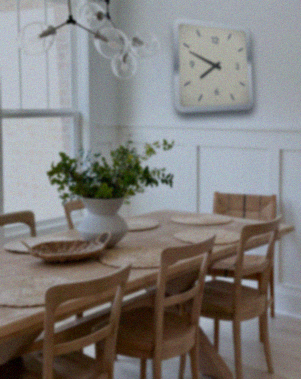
7:49
